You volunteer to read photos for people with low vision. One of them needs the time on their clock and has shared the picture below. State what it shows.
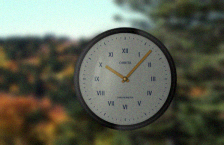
10:07
